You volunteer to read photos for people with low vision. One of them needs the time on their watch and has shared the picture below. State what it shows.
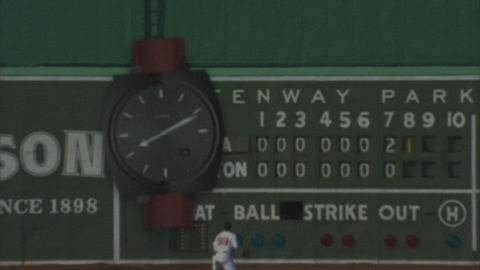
8:11
